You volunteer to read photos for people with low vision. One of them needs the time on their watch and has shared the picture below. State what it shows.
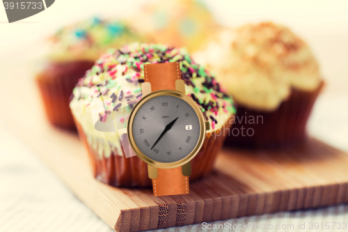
1:37
